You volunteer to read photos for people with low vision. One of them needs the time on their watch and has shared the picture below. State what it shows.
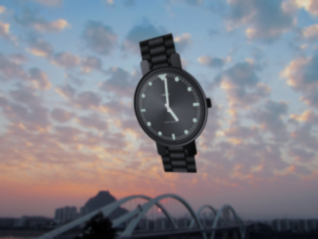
5:01
